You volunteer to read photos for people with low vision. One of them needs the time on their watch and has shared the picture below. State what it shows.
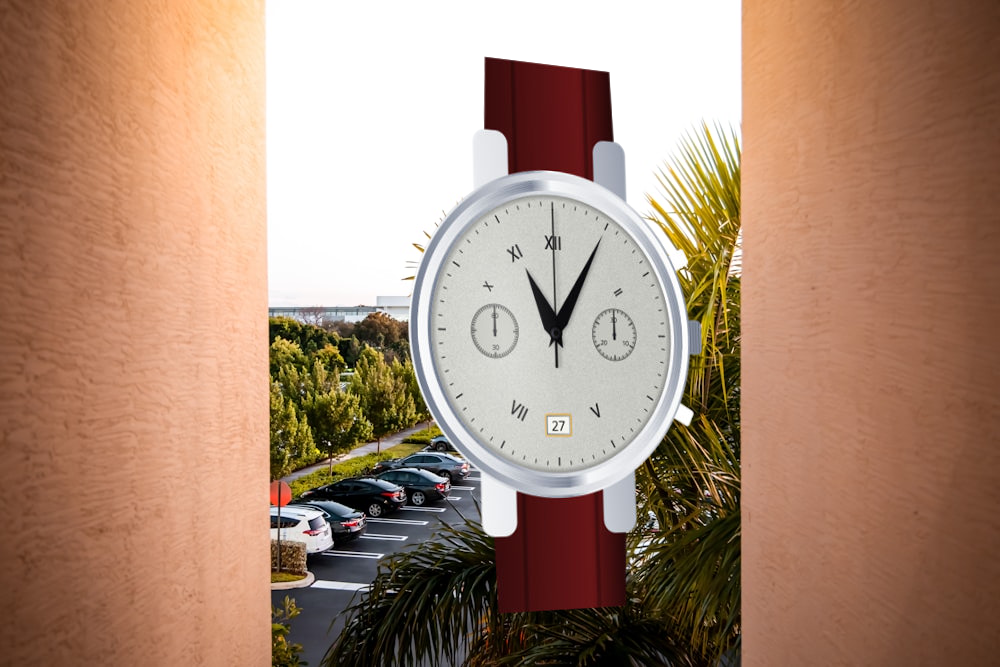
11:05
